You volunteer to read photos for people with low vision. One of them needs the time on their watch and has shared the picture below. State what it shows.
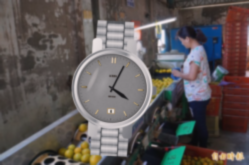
4:04
